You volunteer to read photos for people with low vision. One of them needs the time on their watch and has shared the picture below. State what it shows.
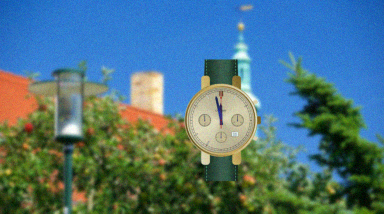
11:58
